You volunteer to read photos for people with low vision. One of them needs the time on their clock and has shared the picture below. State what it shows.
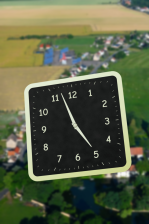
4:57
